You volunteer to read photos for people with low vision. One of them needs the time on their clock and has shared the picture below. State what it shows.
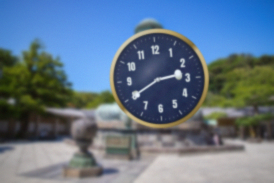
2:40
